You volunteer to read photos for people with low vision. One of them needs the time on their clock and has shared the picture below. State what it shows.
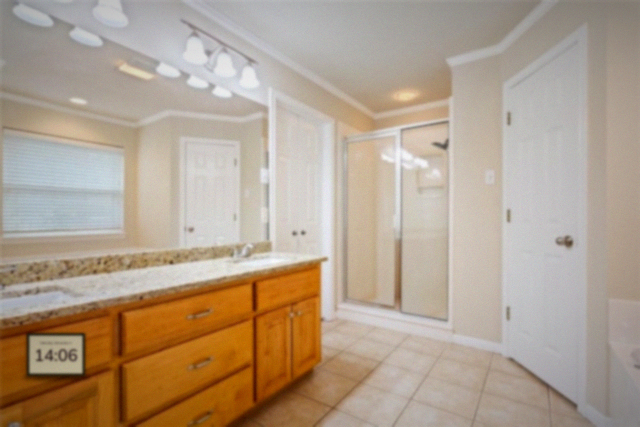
14:06
